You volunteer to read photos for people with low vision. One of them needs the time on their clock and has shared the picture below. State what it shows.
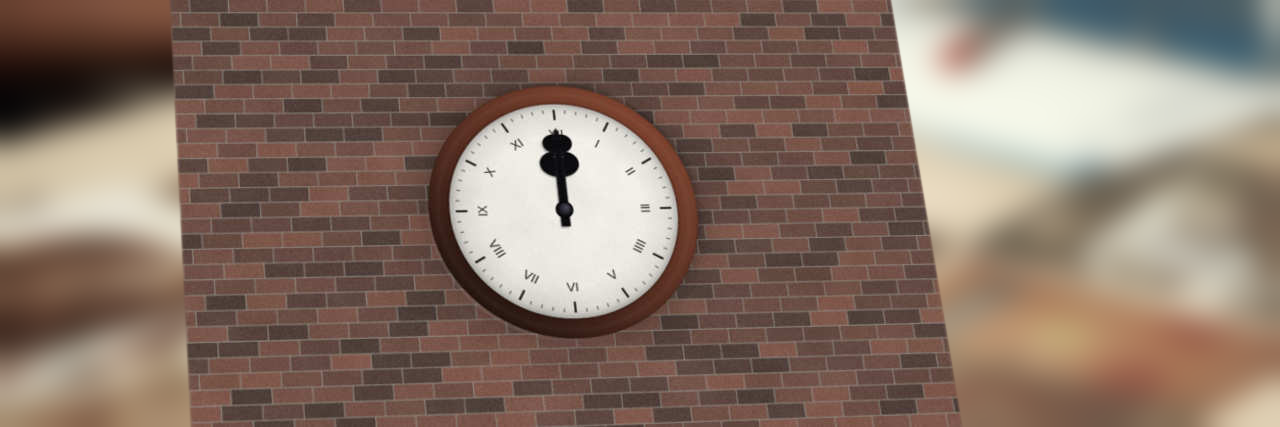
12:00
